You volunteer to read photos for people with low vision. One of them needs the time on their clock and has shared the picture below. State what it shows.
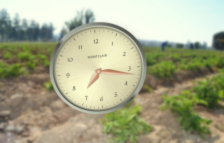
7:17
